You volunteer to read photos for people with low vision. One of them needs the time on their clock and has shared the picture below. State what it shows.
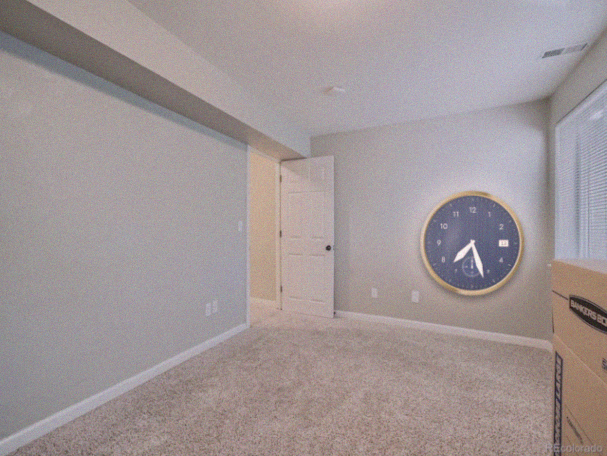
7:27
